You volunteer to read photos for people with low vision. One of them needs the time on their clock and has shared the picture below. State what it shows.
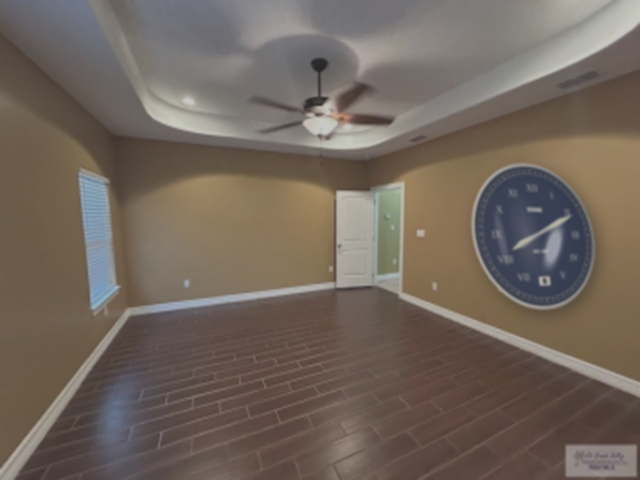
8:11
